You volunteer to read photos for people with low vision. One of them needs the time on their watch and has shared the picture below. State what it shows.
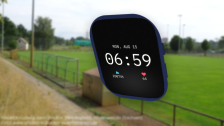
6:59
